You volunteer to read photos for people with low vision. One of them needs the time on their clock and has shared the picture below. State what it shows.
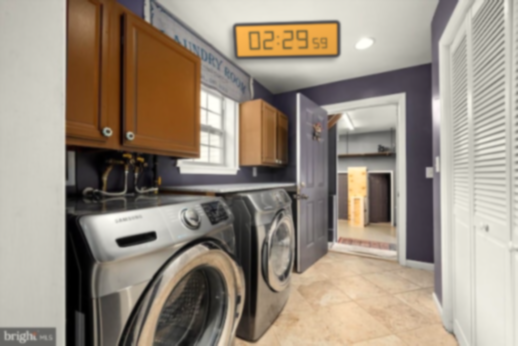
2:29
